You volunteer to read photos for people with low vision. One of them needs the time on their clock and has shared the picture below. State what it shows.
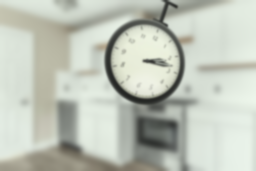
2:13
